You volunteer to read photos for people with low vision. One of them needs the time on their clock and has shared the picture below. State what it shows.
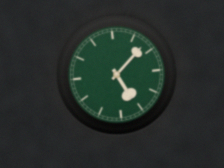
5:08
